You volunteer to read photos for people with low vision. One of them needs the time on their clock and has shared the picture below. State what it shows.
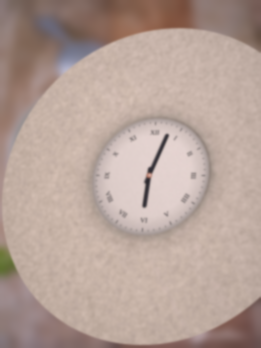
6:03
